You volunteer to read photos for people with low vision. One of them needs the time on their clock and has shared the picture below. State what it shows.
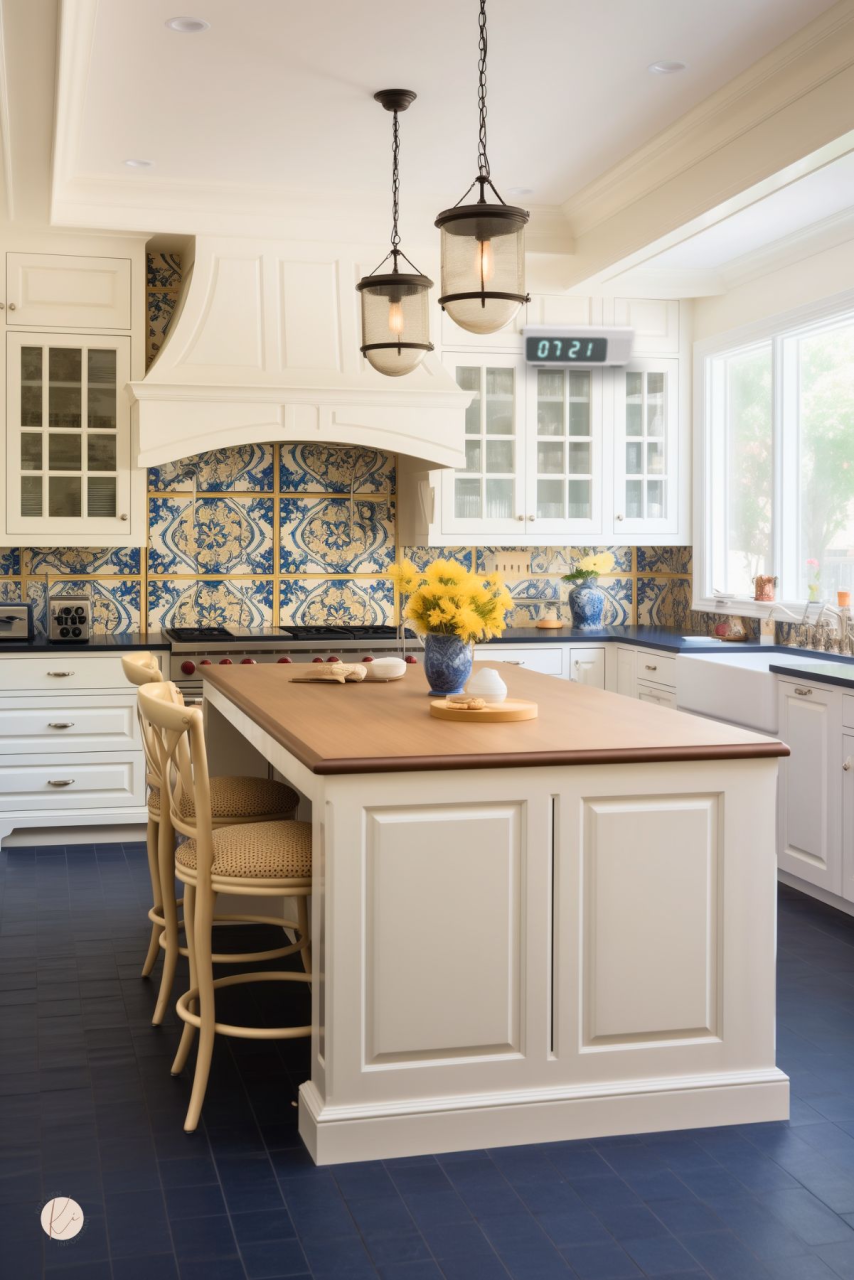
7:21
